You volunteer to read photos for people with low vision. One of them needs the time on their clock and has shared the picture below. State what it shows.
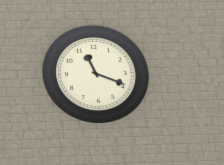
11:19
